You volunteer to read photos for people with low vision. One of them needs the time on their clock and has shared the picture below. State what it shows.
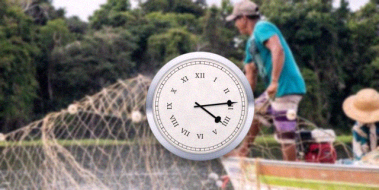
4:14
